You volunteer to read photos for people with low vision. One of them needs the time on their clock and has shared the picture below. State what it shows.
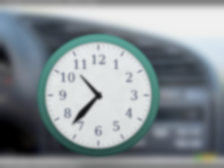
10:37
